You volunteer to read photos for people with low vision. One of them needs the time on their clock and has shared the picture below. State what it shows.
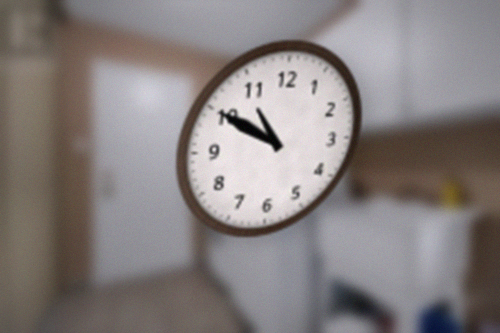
10:50
